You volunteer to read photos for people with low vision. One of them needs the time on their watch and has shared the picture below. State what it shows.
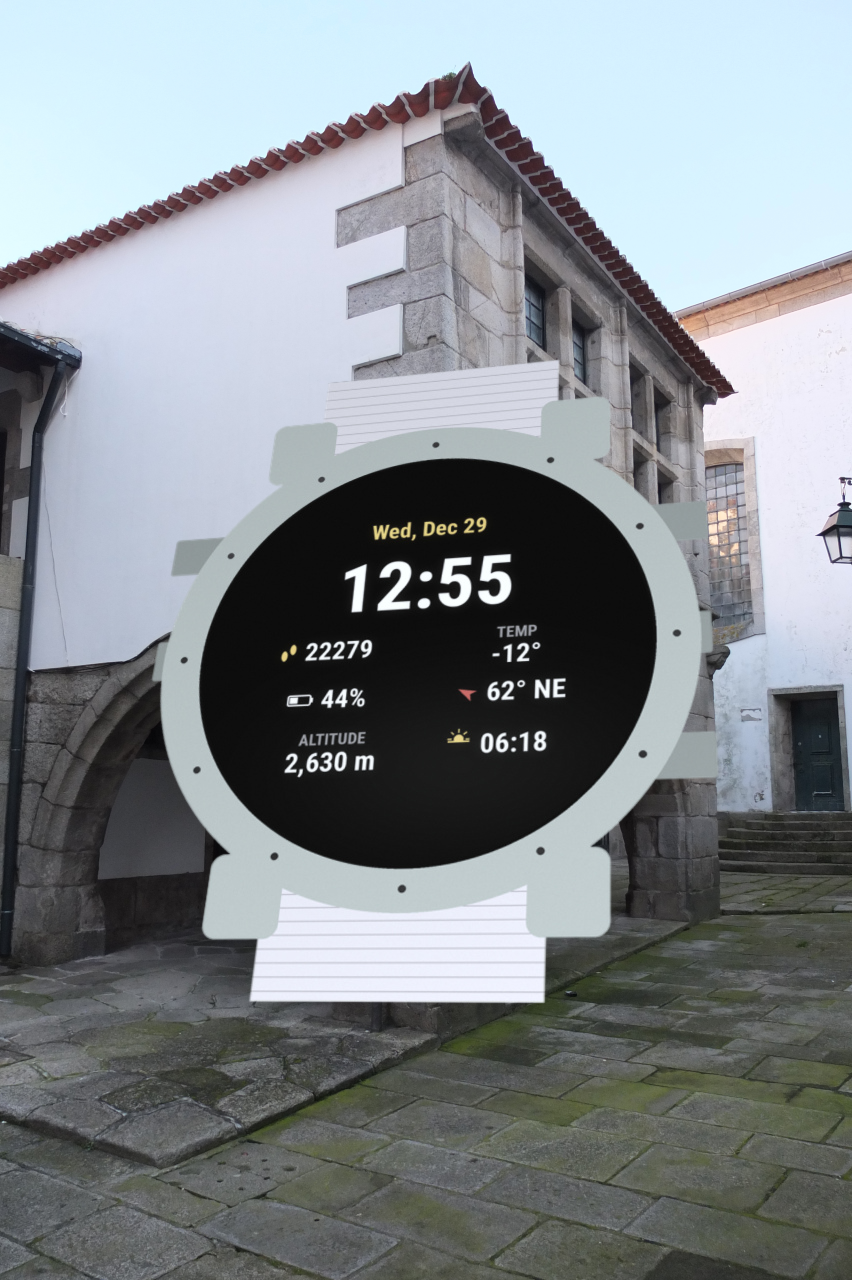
12:55
